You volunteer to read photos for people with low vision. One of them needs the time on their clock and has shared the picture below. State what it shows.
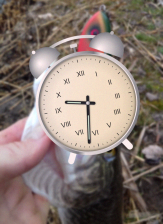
9:32
